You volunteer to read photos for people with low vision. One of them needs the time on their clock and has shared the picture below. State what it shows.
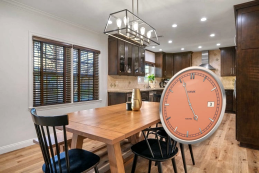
4:56
